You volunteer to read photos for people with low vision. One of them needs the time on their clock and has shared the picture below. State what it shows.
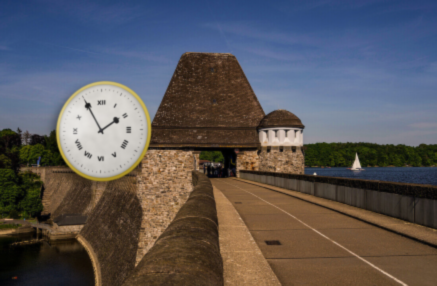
1:55
